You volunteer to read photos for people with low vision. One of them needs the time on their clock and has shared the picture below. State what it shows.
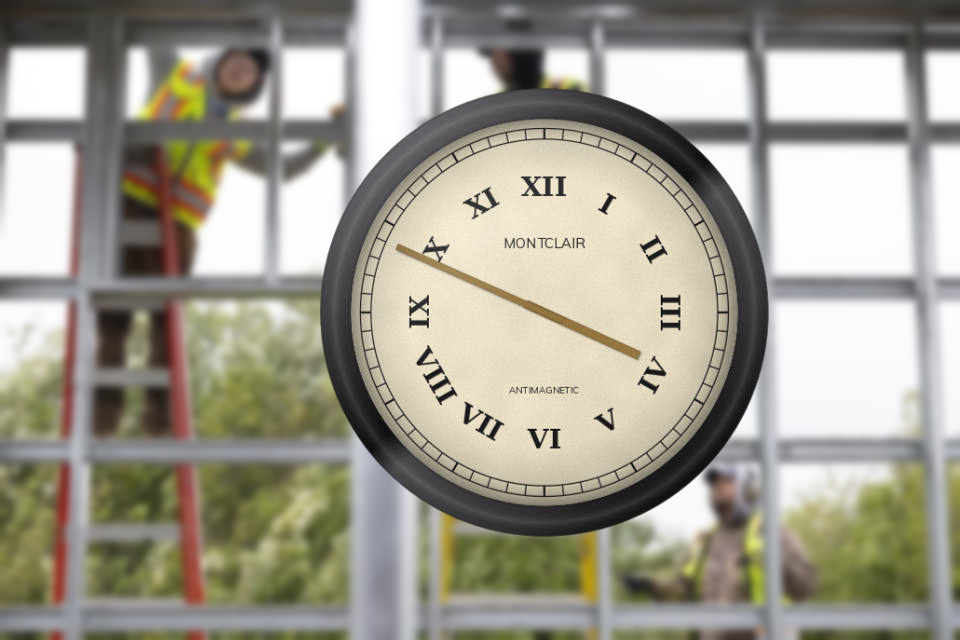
3:49
